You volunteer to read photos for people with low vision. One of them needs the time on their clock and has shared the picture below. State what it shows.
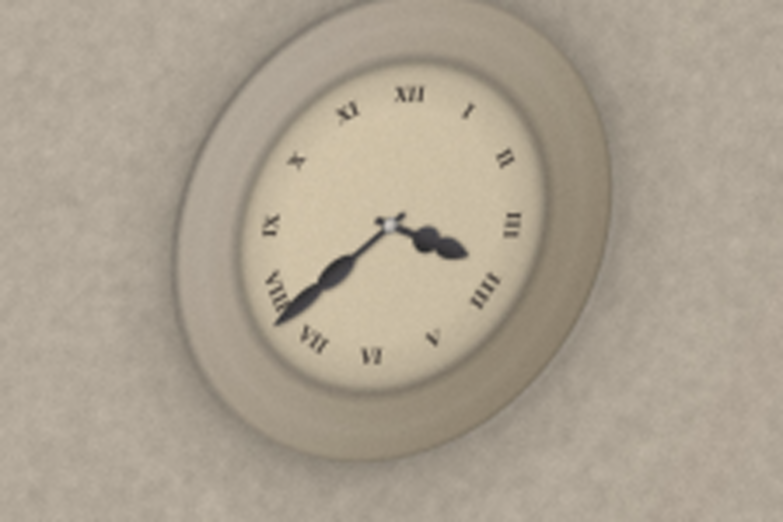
3:38
